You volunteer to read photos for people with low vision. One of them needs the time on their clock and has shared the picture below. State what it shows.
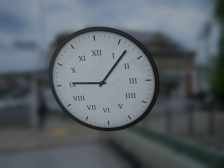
9:07
